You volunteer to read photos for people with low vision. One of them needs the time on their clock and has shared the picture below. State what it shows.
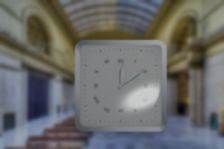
12:09
